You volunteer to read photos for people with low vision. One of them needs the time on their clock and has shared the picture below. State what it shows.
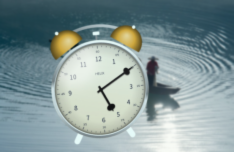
5:10
